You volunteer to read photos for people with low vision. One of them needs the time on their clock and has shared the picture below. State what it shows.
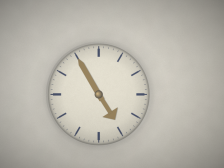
4:55
